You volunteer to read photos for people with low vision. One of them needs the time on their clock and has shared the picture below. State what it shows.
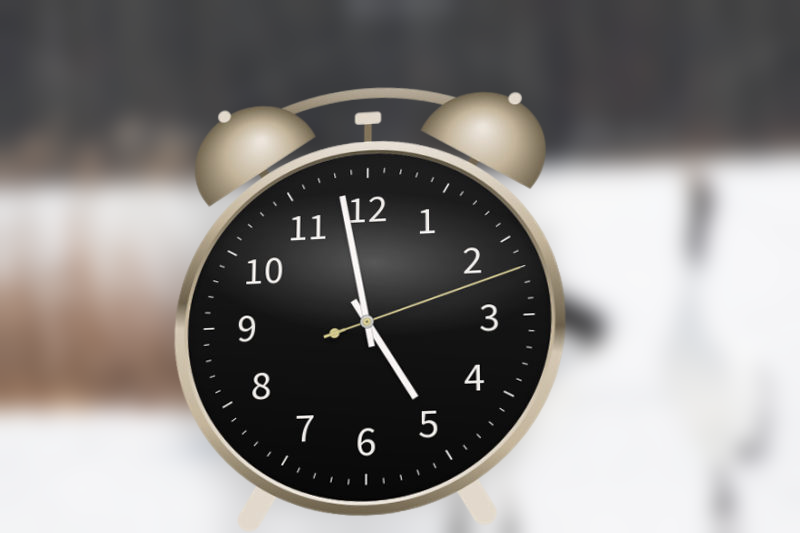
4:58:12
